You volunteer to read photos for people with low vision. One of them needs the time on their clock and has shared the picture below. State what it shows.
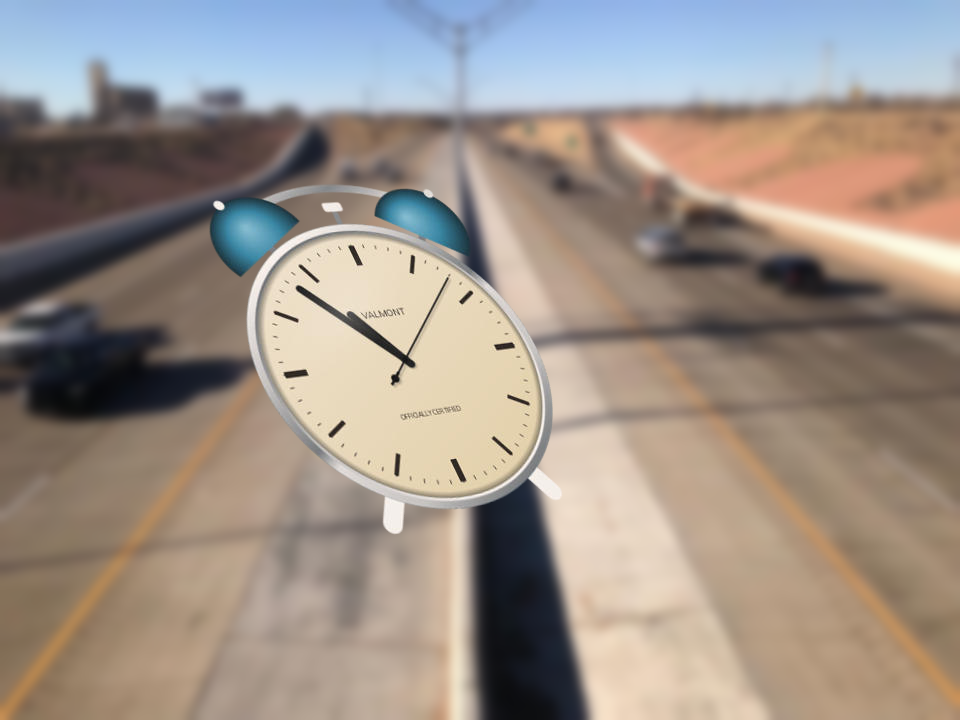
10:53:08
